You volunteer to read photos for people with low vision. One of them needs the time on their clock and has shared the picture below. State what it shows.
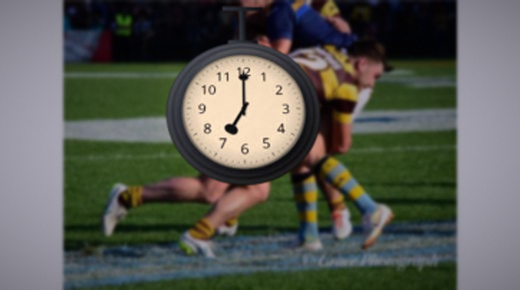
7:00
